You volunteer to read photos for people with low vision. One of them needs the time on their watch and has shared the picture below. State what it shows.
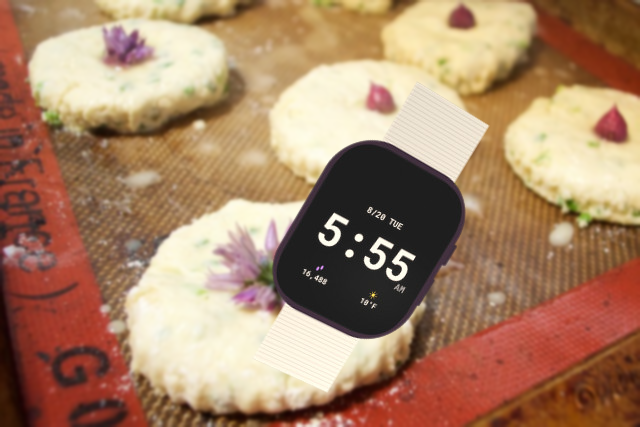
5:55
